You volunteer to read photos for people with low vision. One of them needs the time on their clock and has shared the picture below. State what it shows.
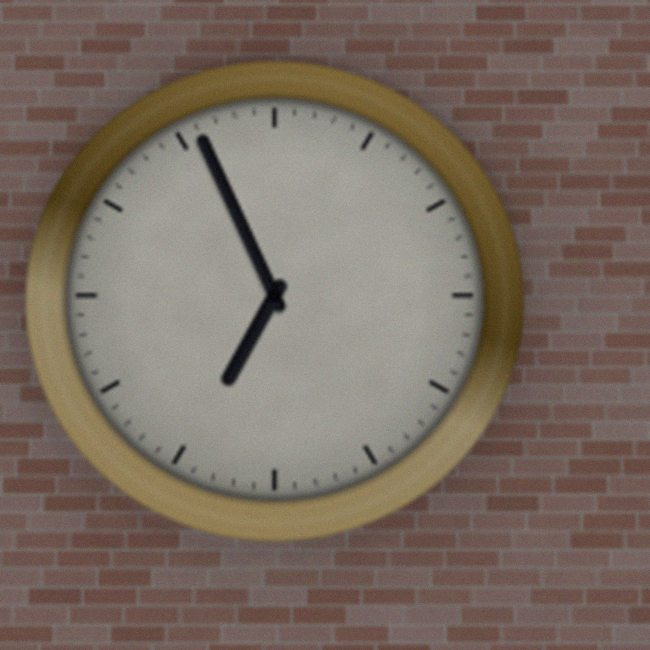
6:56
